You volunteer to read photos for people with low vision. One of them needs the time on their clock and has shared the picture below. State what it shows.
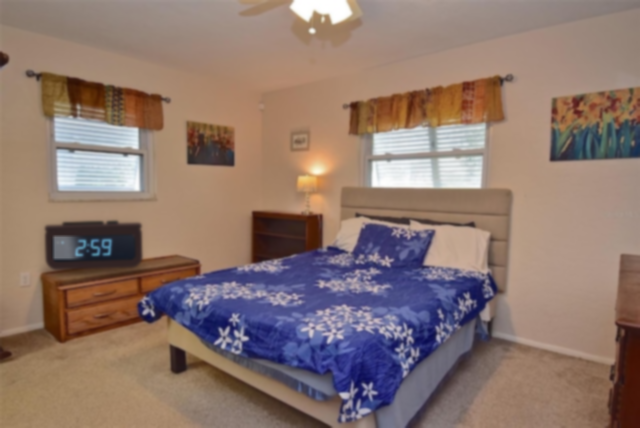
2:59
